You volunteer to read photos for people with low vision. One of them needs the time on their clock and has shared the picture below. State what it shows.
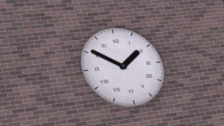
1:51
